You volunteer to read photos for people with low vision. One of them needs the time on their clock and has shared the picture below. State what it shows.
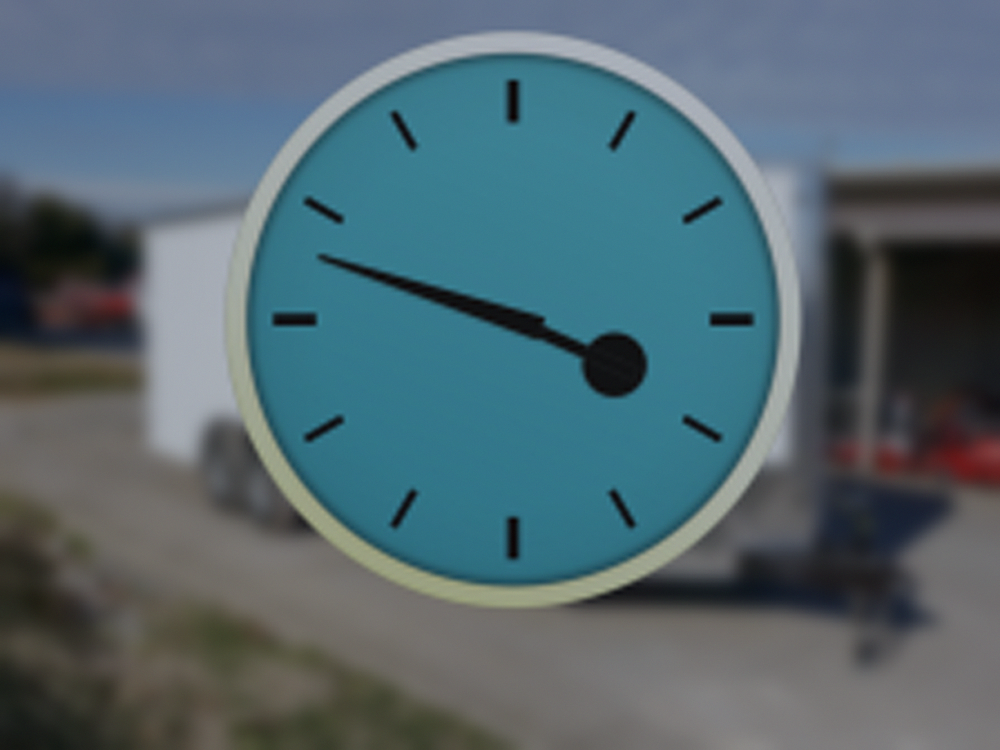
3:48
